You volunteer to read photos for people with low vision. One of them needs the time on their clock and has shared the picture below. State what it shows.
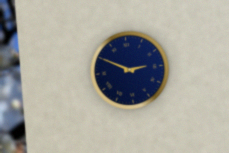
2:50
